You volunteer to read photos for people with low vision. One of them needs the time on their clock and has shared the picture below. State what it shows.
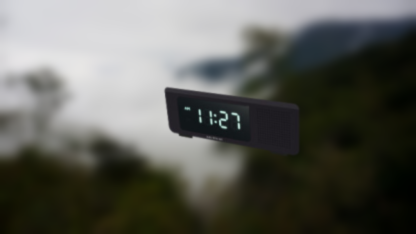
11:27
